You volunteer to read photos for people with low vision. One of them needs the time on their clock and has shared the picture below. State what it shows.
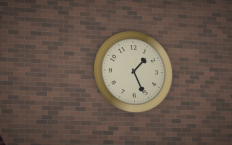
1:26
